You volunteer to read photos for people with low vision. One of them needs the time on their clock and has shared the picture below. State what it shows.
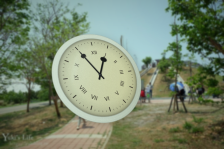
12:55
